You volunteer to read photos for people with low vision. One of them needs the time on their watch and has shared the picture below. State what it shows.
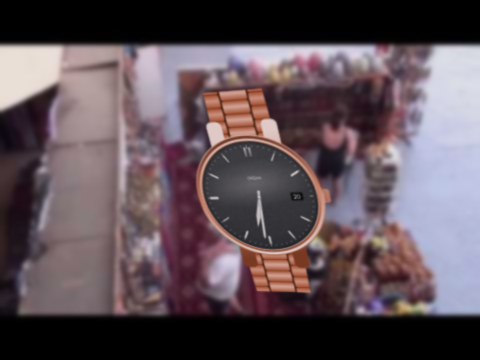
6:31
